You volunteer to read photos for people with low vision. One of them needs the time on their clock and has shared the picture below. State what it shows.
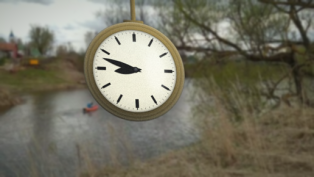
8:48
